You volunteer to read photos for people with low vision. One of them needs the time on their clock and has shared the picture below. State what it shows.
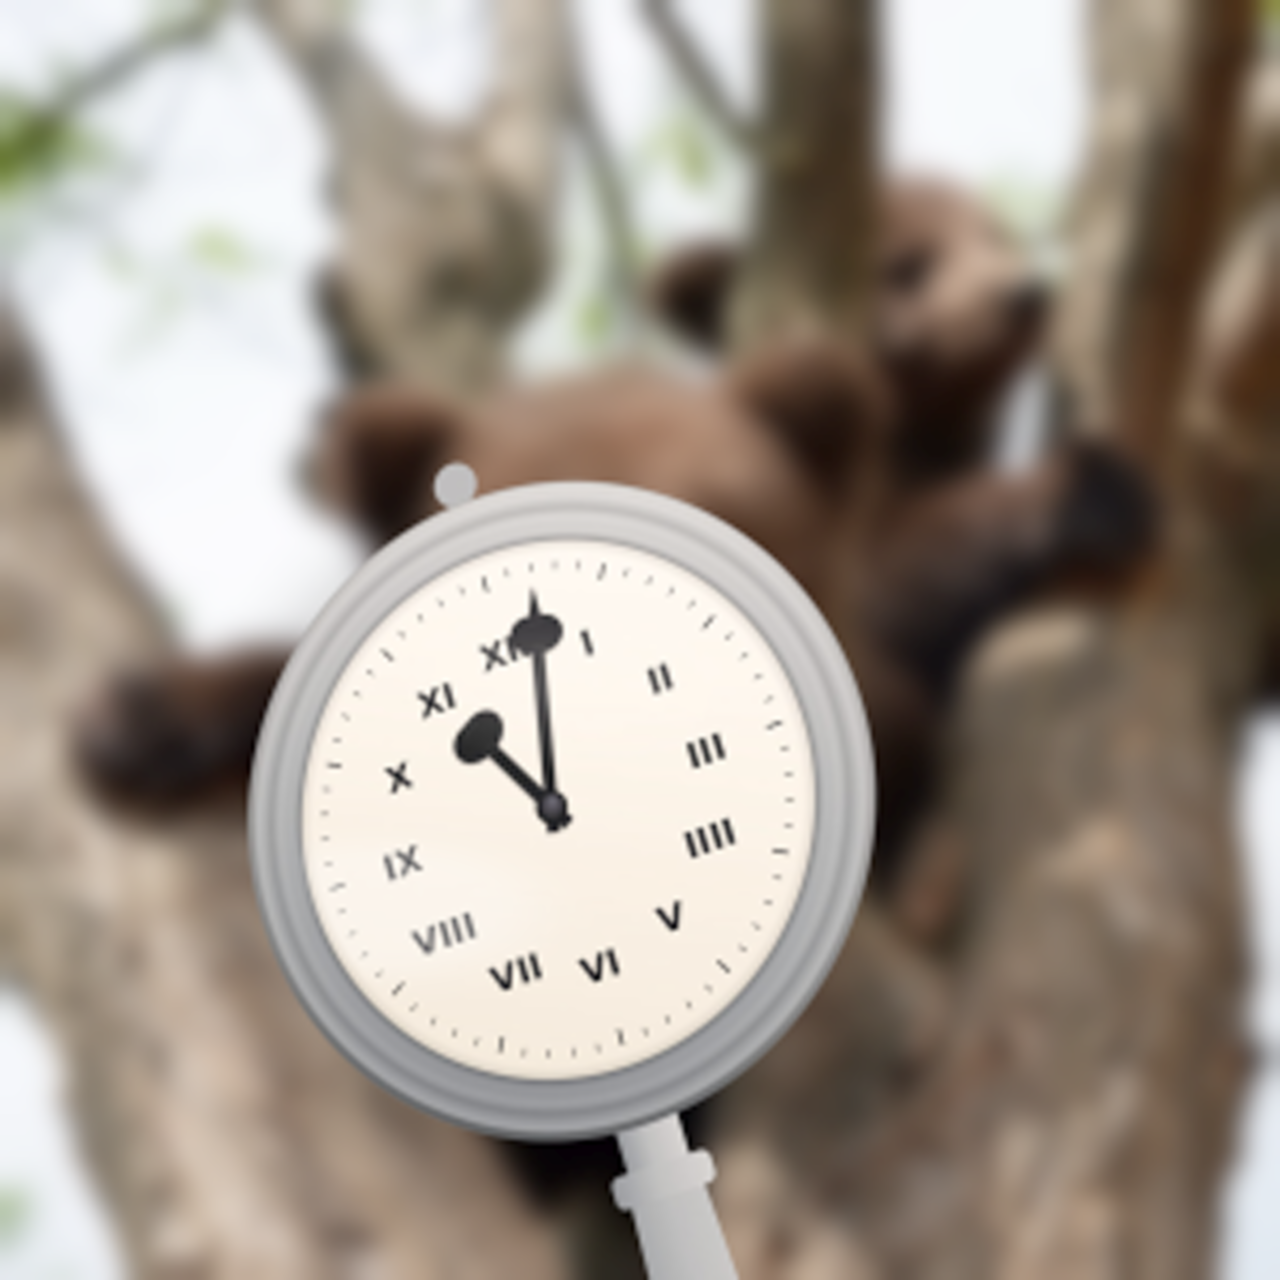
11:02
